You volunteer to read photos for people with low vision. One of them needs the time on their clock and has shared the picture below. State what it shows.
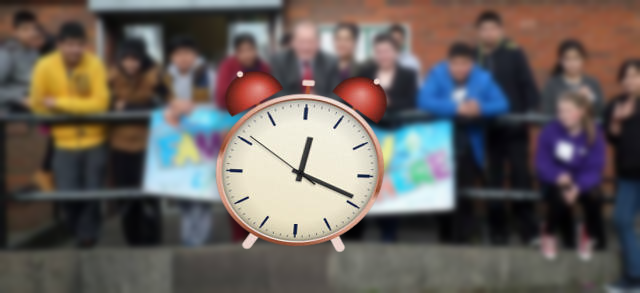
12:18:51
